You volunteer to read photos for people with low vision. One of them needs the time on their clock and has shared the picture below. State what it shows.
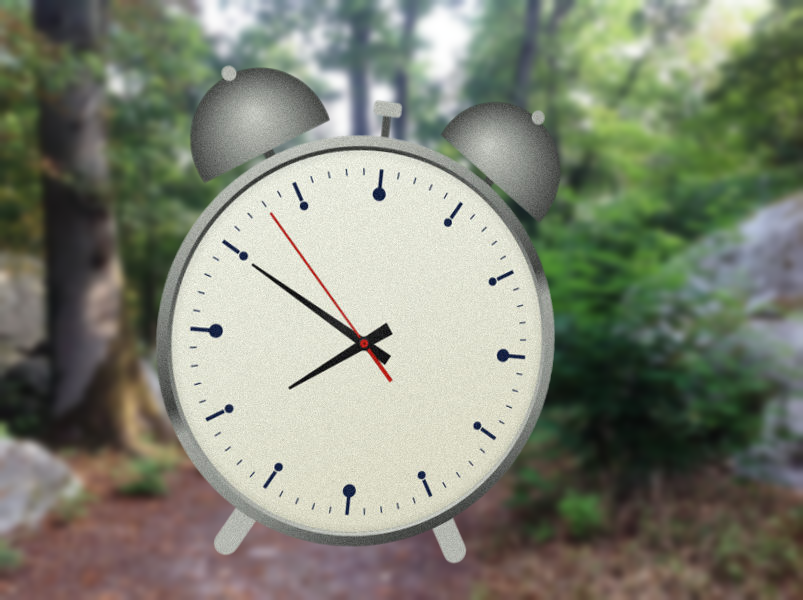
7:49:53
